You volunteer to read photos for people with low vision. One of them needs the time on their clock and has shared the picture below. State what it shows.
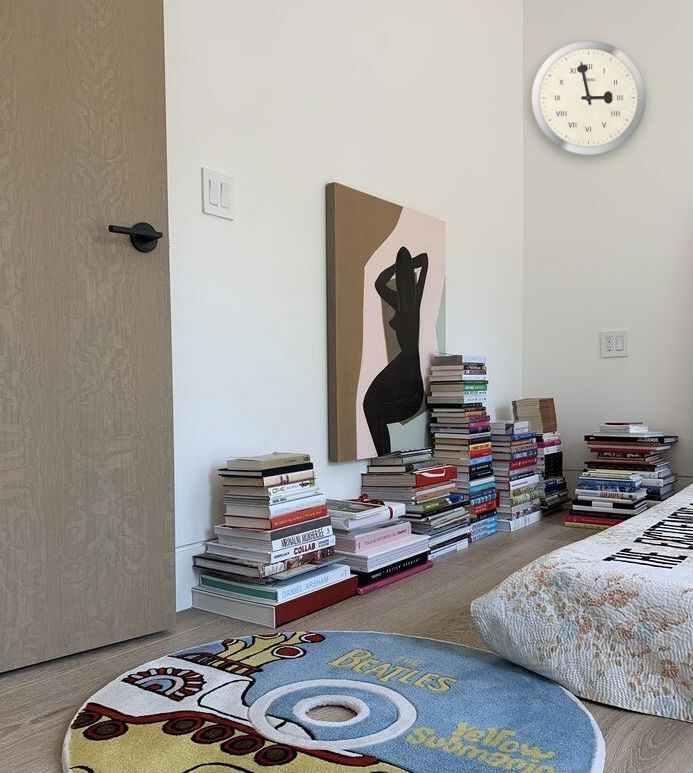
2:58
